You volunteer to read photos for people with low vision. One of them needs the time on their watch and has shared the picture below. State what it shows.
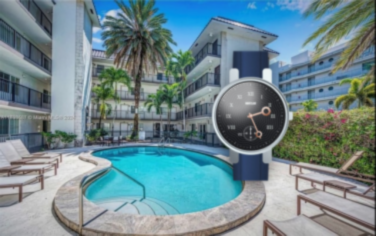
2:26
